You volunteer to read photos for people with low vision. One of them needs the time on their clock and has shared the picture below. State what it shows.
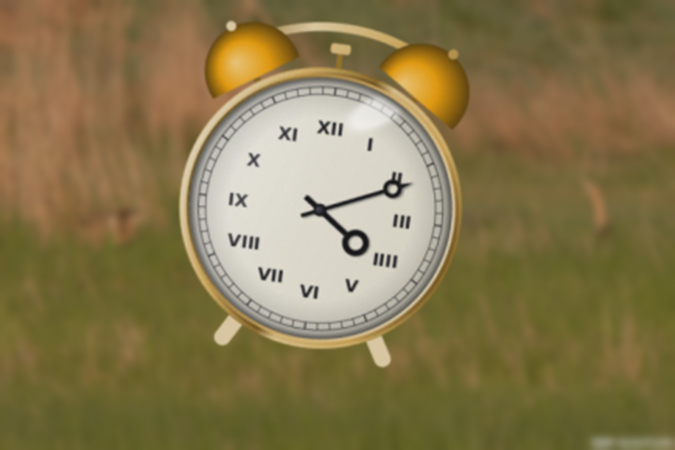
4:11
